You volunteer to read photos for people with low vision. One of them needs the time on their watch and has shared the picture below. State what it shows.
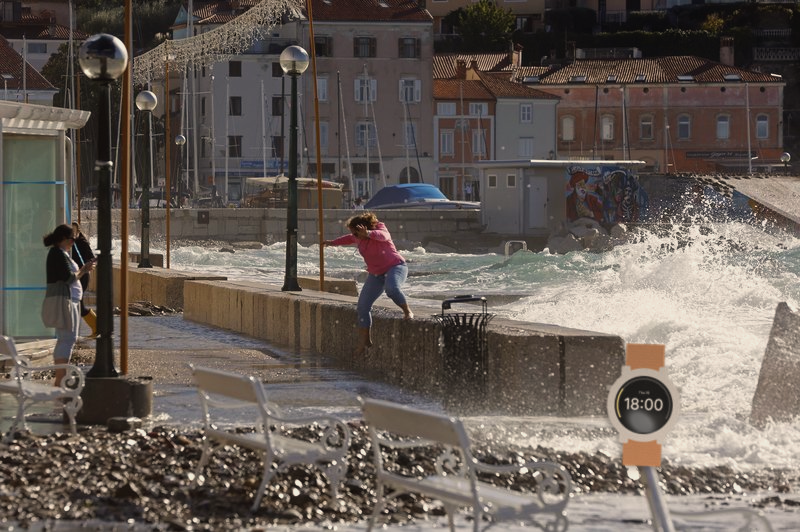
18:00
